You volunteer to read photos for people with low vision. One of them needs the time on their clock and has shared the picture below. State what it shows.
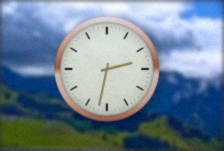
2:32
